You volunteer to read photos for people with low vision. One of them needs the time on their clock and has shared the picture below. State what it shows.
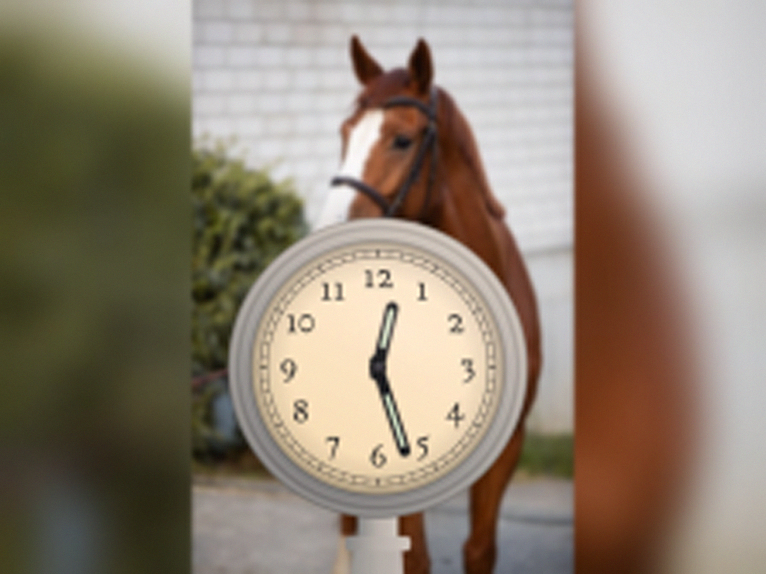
12:27
